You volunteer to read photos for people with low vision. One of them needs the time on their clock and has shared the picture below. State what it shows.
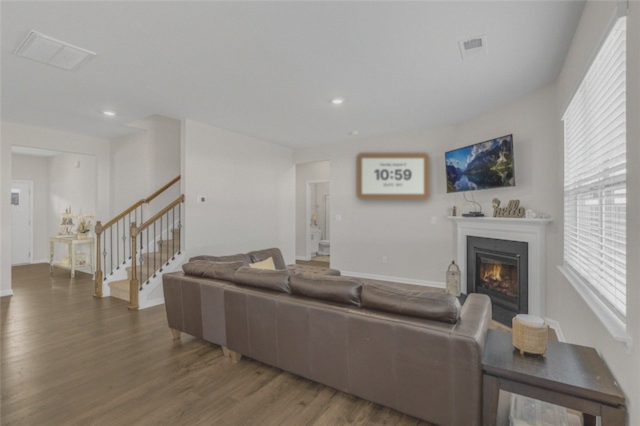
10:59
